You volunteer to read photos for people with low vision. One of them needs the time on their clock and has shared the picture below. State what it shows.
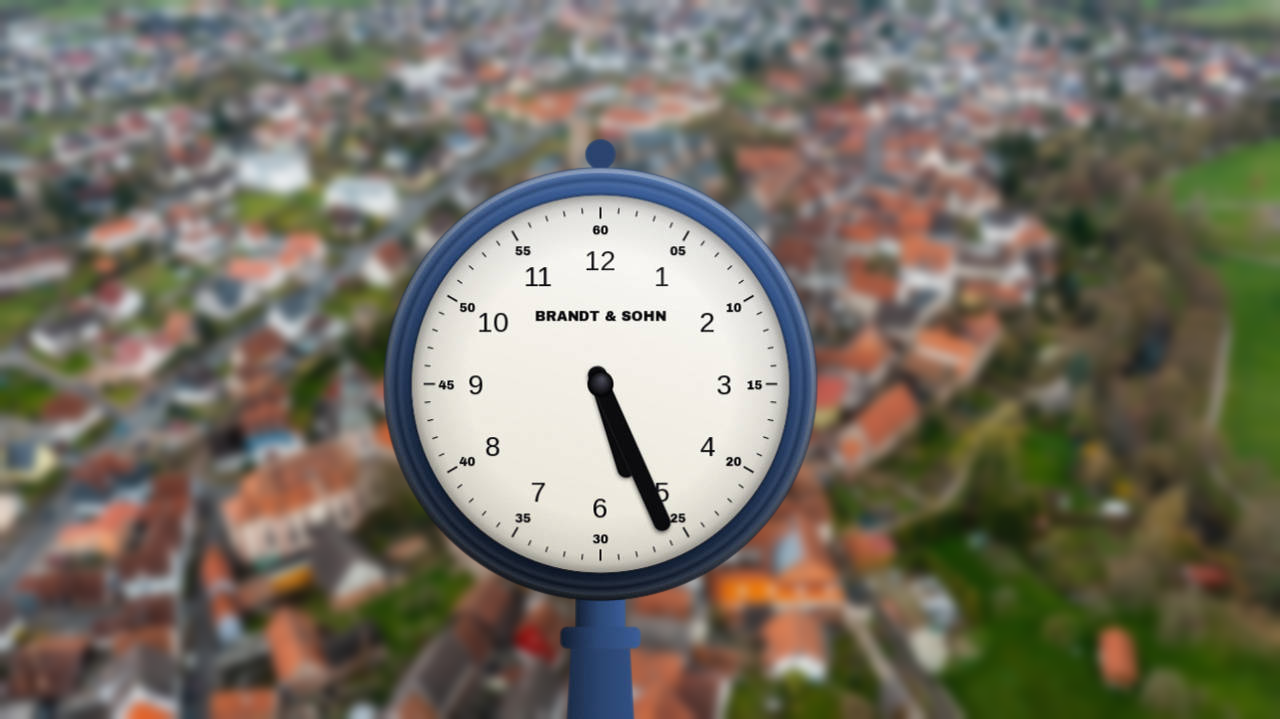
5:26
